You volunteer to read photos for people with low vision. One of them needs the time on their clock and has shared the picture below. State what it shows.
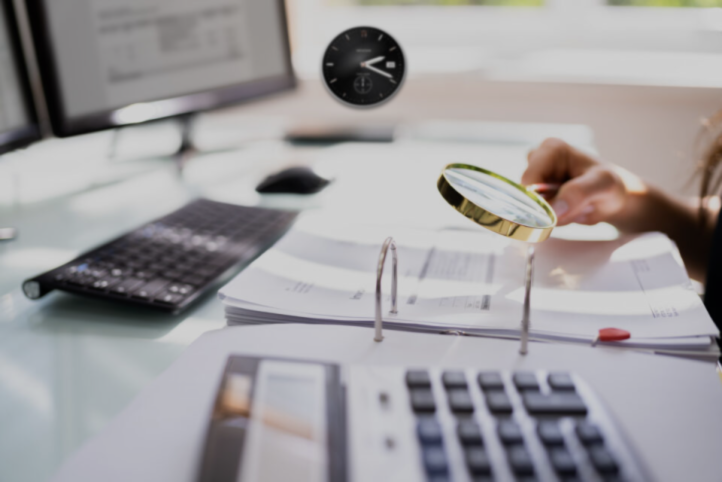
2:19
